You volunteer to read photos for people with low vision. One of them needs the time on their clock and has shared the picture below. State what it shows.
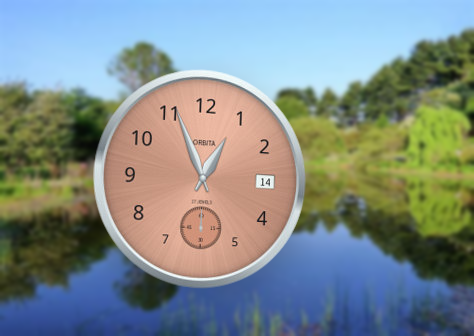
12:56
